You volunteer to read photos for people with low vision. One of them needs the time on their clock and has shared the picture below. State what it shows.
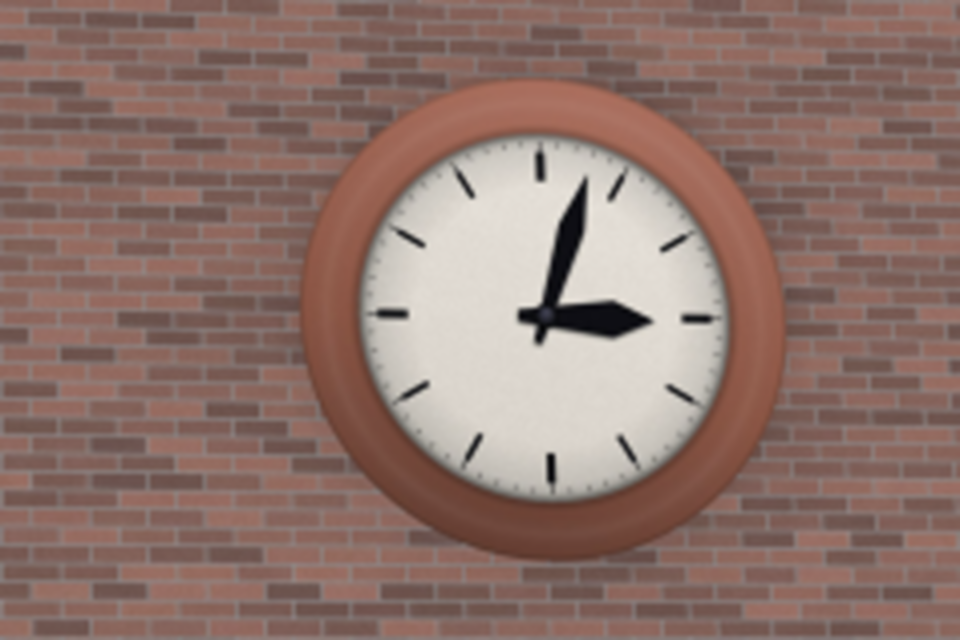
3:03
